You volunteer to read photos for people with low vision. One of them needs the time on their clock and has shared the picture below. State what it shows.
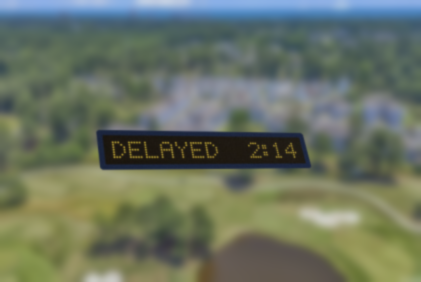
2:14
